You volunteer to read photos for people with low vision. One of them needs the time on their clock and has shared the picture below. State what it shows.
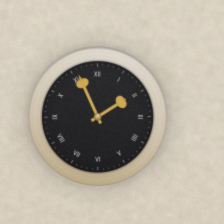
1:56
